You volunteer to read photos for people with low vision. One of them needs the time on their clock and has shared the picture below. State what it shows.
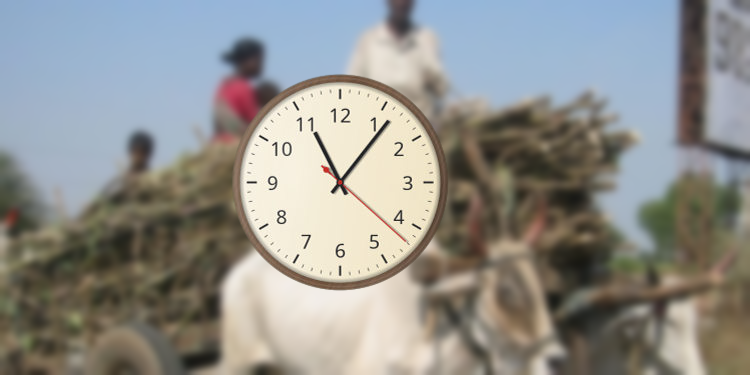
11:06:22
